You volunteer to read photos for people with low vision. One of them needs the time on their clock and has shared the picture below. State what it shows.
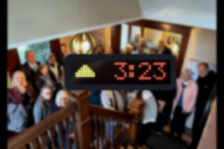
3:23
